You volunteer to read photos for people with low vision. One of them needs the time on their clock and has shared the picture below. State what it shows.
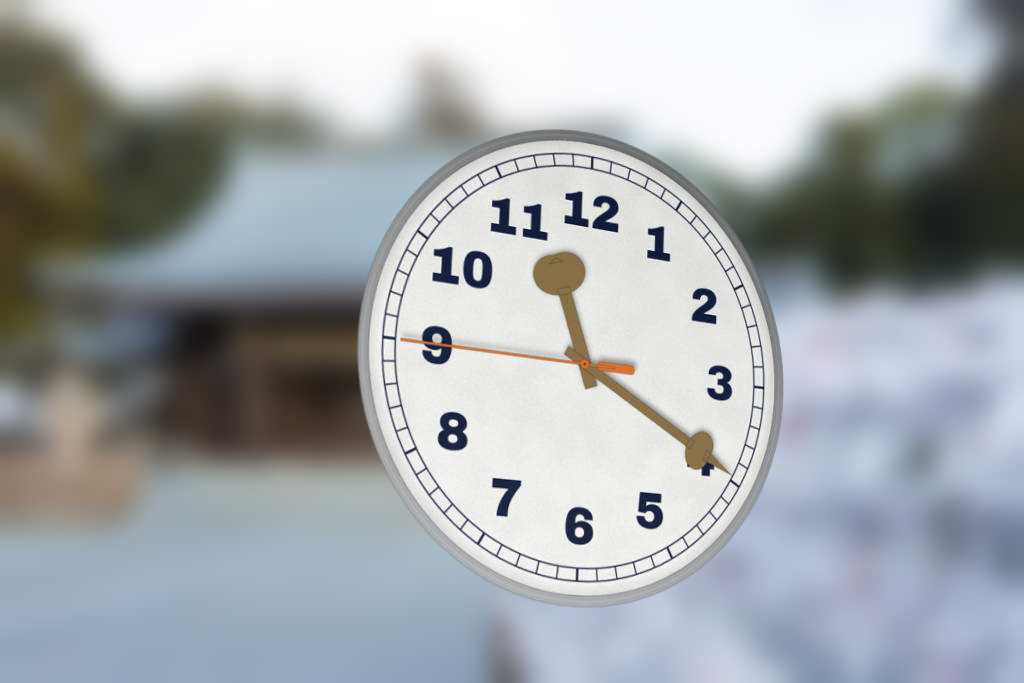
11:19:45
